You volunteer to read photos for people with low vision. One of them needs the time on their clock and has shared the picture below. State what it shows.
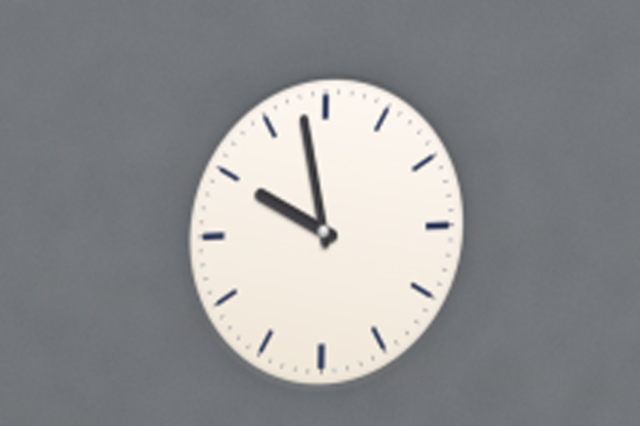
9:58
